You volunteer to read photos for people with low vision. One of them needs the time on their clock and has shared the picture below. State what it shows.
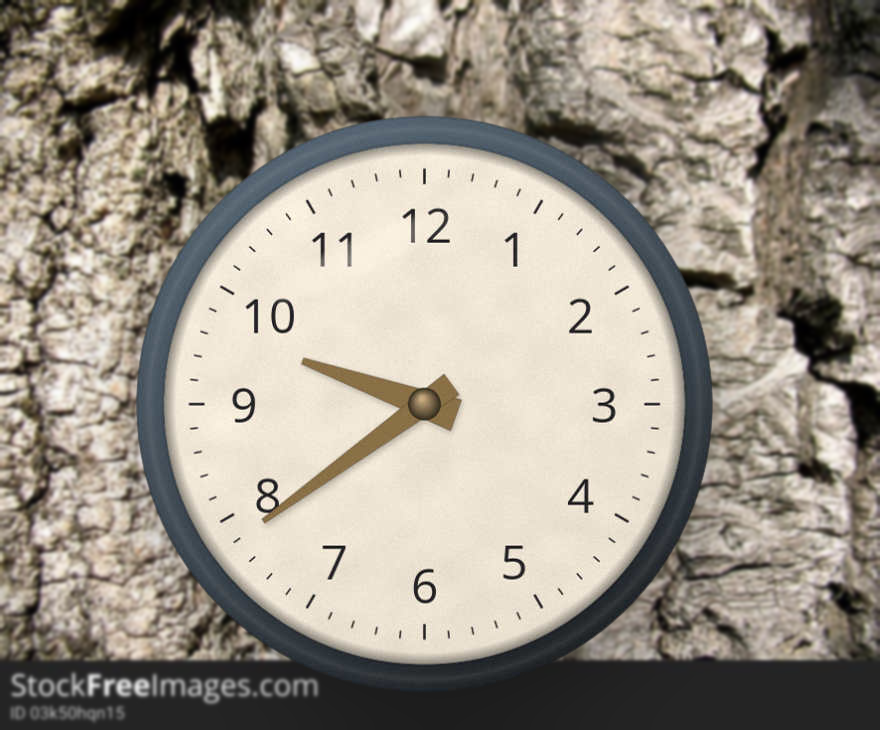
9:39
